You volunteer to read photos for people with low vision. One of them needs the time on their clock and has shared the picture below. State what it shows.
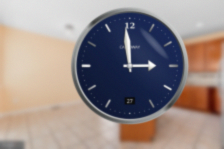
2:59
